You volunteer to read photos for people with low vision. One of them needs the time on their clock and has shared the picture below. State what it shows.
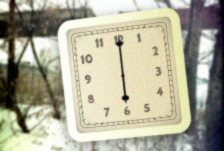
6:00
